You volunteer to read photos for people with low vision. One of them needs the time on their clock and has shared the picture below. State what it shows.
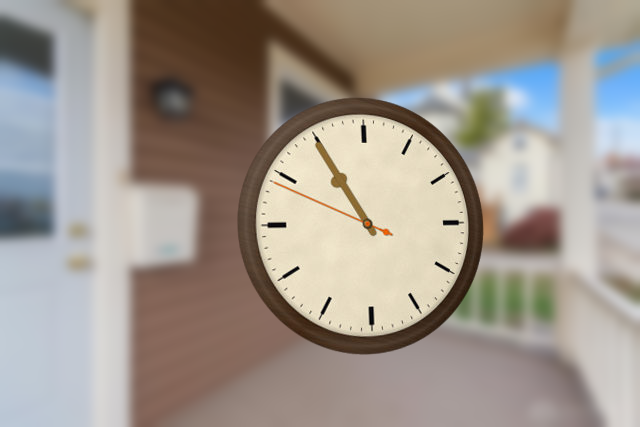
10:54:49
